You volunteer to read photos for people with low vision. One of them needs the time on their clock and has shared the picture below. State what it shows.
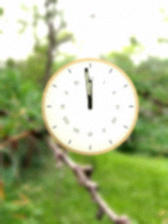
11:59
